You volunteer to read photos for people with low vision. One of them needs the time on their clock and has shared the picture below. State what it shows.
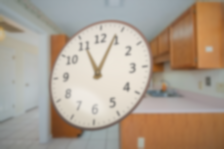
11:04
